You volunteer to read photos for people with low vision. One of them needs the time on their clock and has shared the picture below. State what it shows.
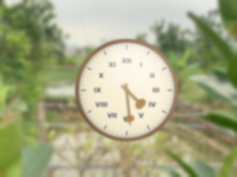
4:29
